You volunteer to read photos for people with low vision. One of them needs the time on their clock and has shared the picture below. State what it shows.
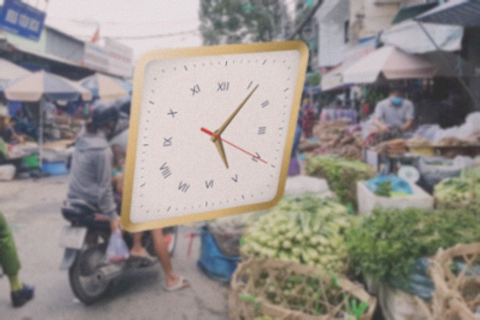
5:06:20
